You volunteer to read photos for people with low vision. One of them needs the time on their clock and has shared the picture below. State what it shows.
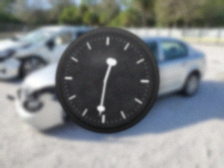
12:31
